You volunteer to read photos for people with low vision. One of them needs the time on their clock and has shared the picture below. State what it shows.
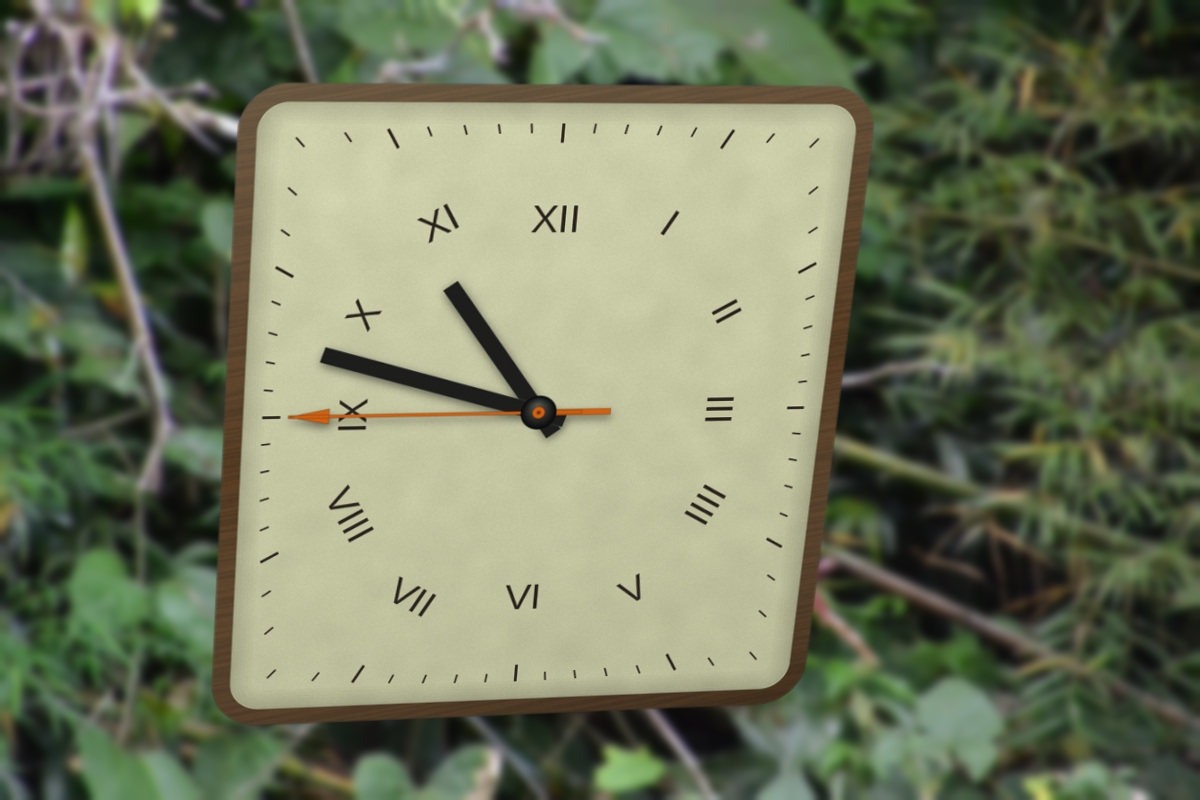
10:47:45
